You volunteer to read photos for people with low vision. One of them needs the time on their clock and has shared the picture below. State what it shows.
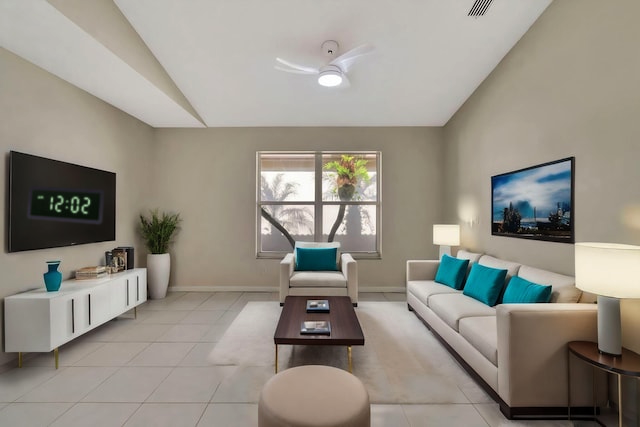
12:02
